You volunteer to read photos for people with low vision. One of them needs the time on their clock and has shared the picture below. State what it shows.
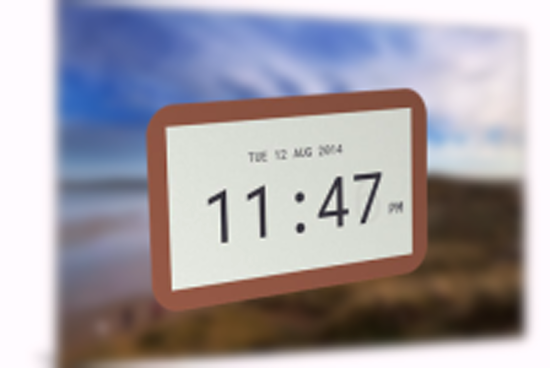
11:47
